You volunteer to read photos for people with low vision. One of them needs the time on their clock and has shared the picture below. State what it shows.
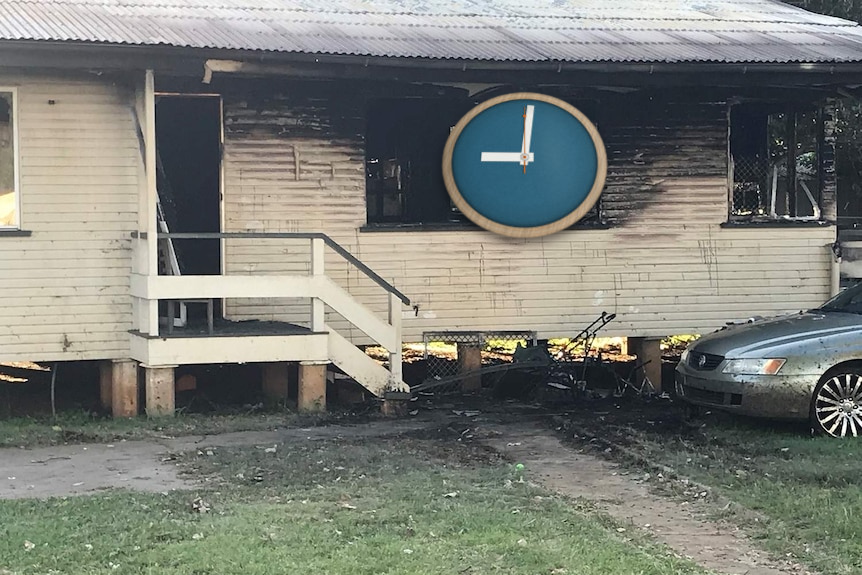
9:01:00
